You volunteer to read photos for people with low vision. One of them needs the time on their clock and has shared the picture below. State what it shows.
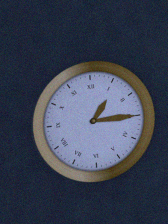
1:15
